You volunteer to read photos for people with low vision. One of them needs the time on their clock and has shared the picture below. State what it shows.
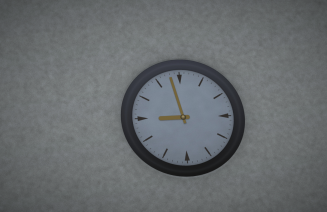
8:58
